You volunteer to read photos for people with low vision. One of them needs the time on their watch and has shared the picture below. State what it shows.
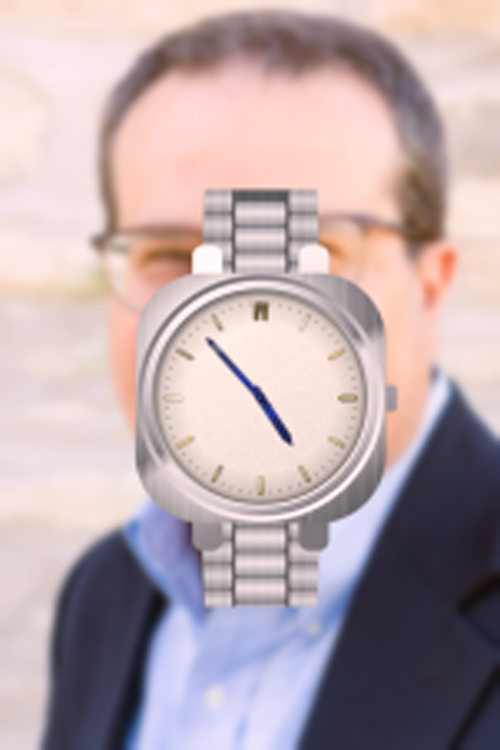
4:53
